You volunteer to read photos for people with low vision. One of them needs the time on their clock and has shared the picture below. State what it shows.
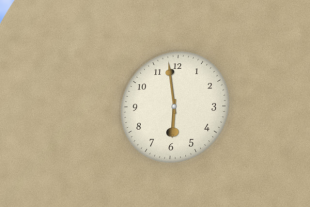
5:58
